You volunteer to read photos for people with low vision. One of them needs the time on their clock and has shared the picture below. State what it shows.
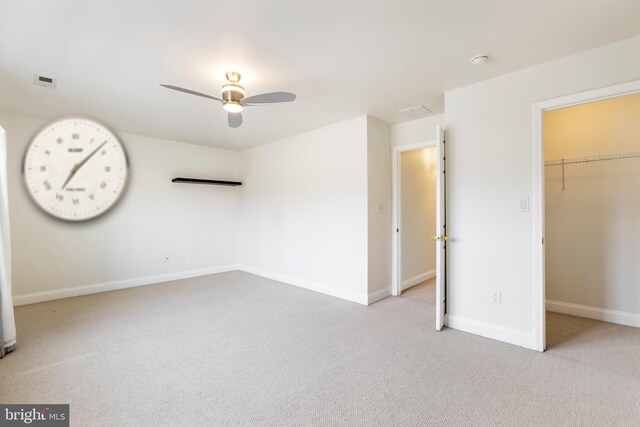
7:08
